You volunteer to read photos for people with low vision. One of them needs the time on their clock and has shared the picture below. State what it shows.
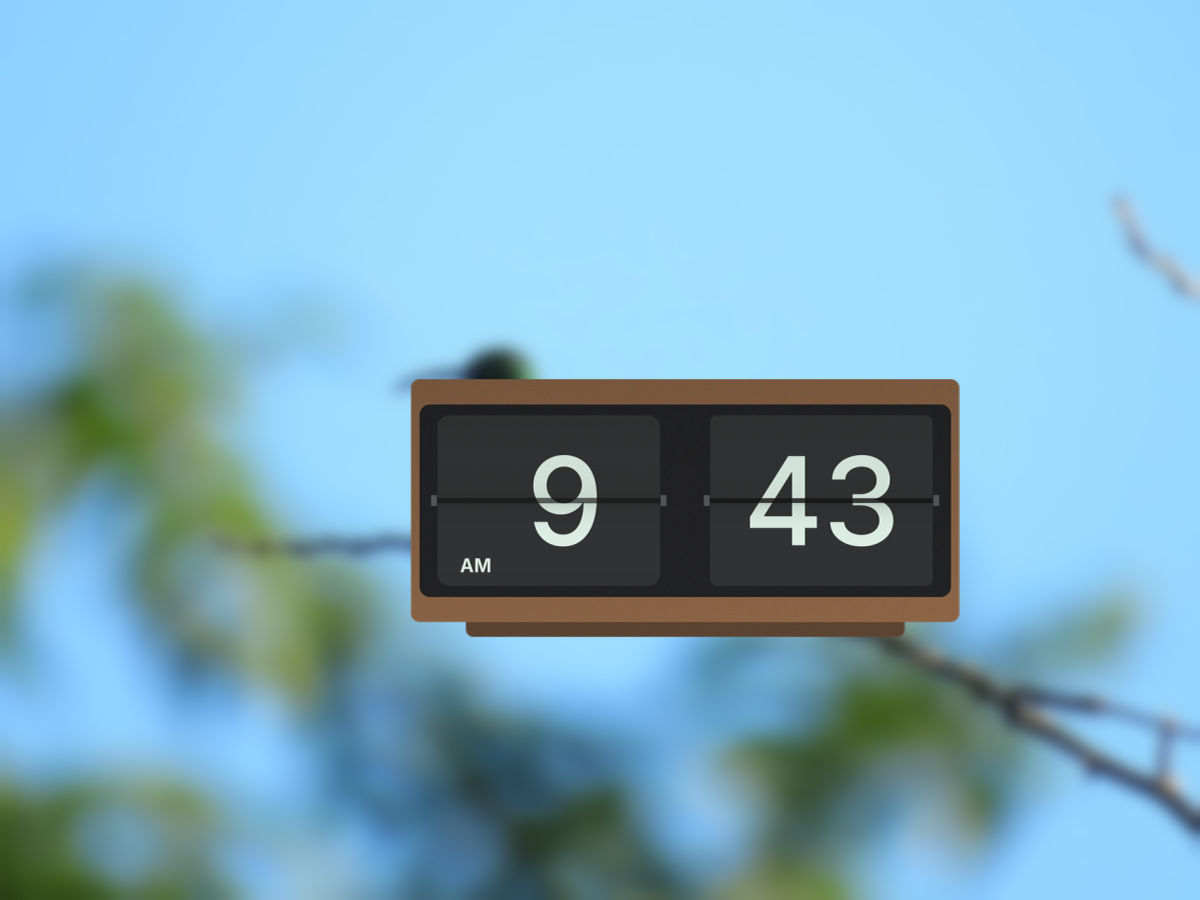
9:43
